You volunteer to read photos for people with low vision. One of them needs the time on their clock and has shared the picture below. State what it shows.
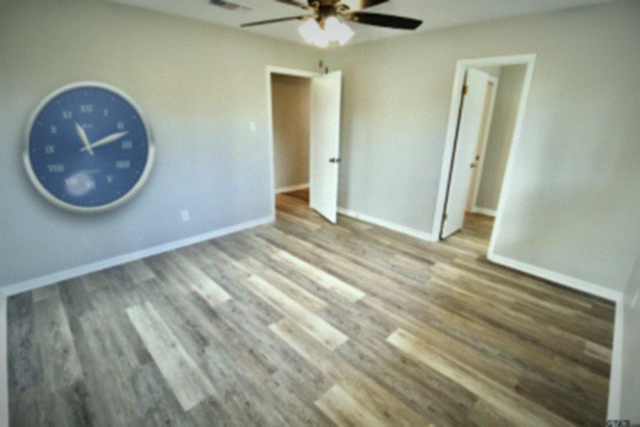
11:12
